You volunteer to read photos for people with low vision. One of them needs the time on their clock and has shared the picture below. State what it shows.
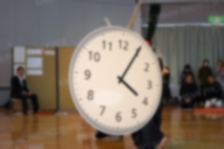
4:05
